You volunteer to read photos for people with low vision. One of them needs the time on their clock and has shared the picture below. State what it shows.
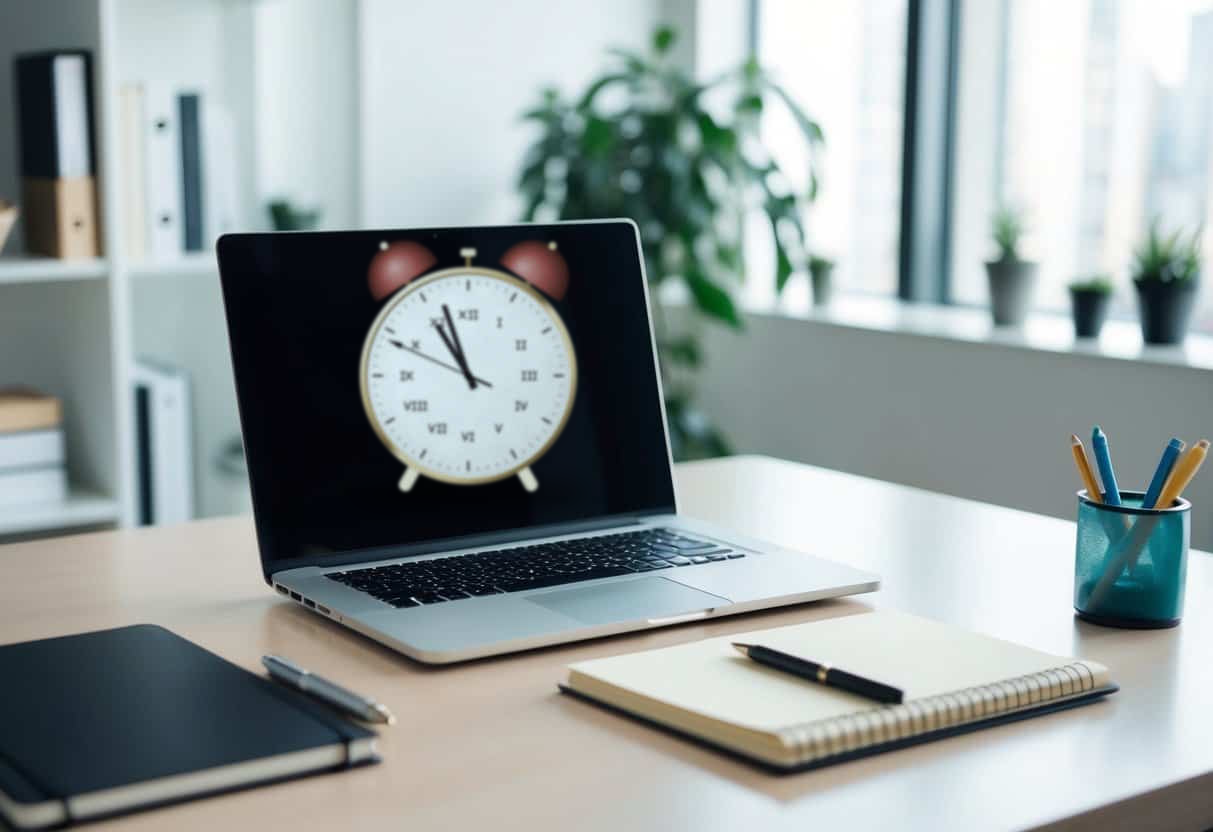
10:56:49
